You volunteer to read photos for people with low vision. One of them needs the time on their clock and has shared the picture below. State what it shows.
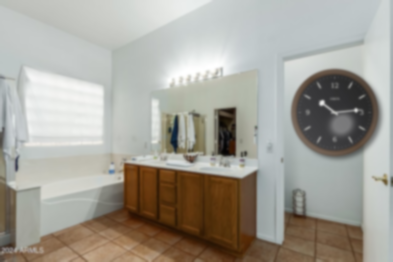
10:14
